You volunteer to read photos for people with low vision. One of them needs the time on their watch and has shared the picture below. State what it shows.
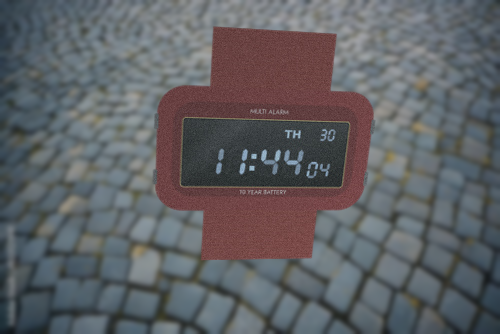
11:44:04
